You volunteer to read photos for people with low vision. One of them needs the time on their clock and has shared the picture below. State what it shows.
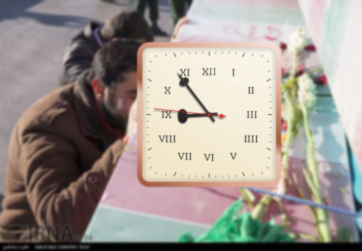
8:53:46
